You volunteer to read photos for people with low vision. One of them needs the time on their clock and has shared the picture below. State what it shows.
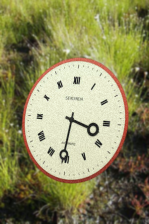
3:31
